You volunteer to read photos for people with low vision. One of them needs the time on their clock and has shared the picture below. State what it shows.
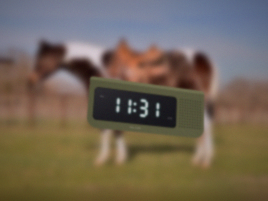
11:31
